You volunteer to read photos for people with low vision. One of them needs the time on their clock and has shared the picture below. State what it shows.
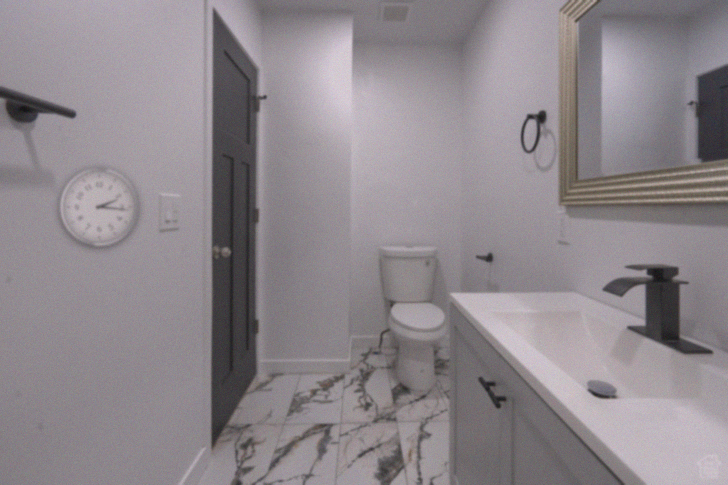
2:16
